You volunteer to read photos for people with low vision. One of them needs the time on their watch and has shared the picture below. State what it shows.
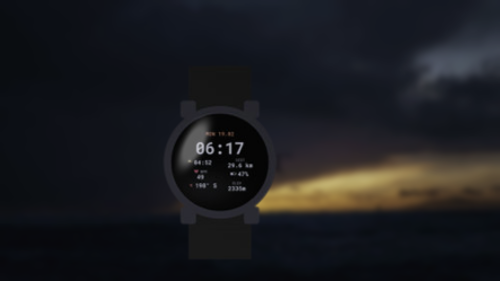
6:17
